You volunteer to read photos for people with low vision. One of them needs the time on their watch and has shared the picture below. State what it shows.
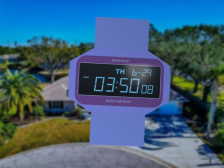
3:50:08
